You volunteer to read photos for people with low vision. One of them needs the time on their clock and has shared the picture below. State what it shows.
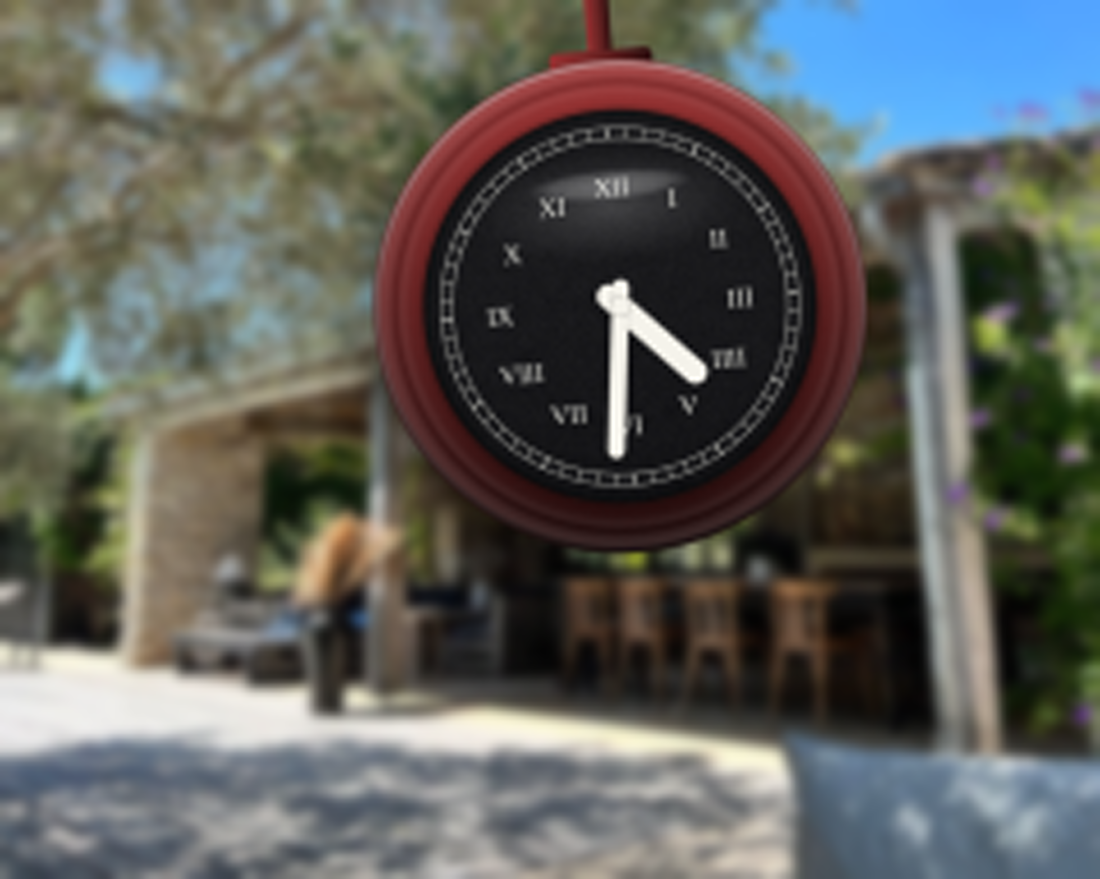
4:31
